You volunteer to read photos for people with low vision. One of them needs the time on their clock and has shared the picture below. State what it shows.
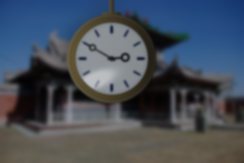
2:50
